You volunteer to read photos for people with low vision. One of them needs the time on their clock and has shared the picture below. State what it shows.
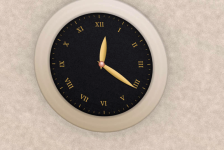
12:21
